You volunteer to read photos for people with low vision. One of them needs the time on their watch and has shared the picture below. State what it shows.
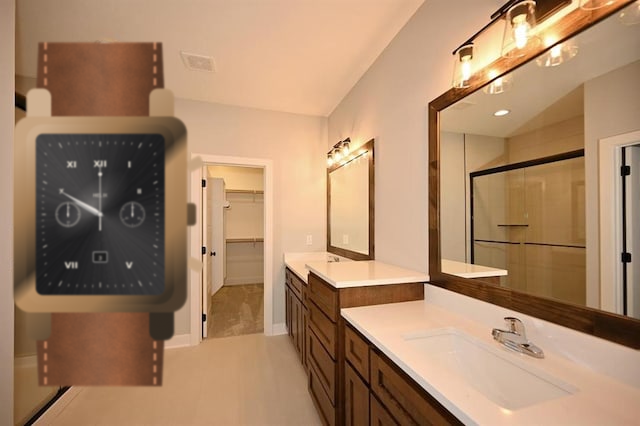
9:50
